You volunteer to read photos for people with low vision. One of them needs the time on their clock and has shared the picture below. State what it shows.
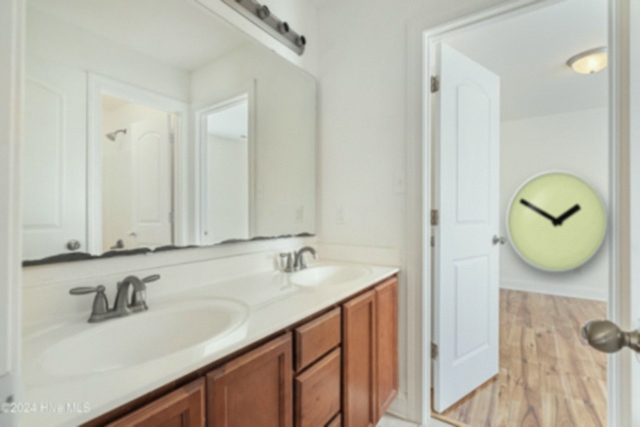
1:50
